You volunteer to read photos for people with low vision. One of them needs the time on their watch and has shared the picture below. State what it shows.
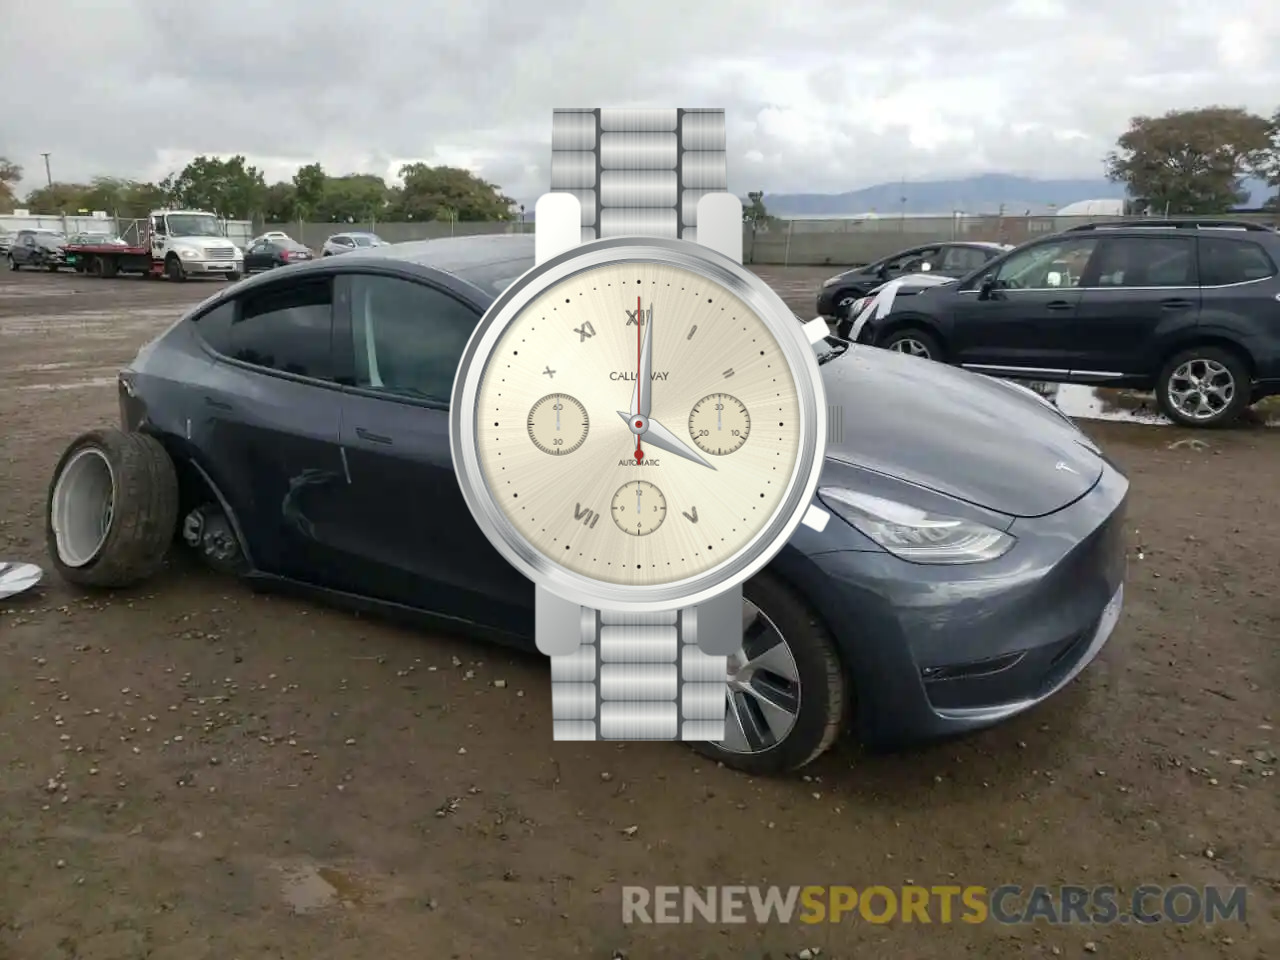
4:01
